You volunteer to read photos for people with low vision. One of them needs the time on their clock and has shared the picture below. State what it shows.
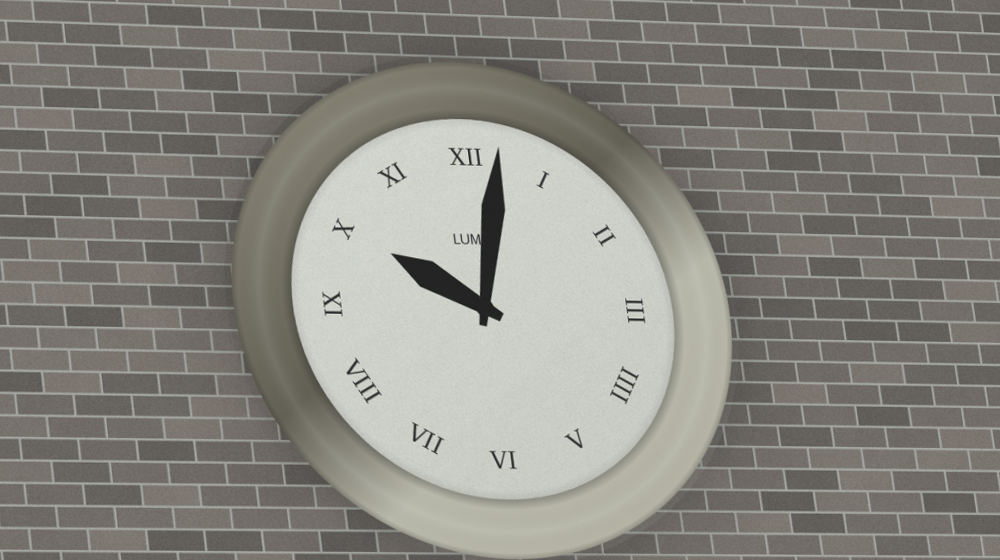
10:02
